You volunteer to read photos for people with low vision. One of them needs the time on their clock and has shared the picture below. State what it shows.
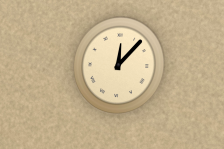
12:07
